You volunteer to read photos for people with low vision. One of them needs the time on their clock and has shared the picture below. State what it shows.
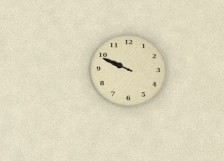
9:49
